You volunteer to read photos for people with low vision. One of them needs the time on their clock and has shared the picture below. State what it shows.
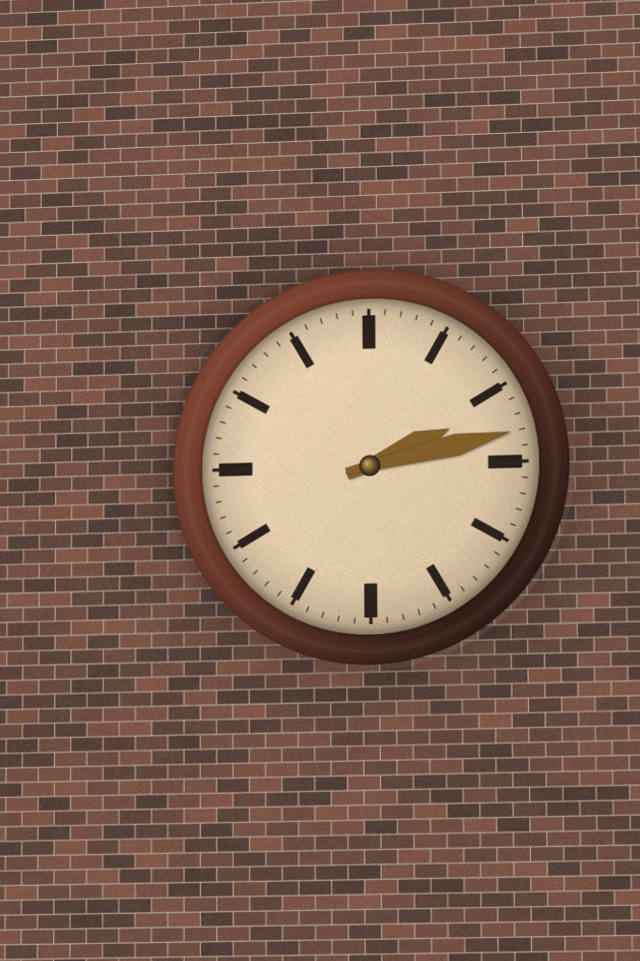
2:13
